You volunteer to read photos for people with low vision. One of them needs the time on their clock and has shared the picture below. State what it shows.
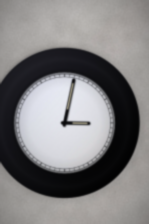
3:02
